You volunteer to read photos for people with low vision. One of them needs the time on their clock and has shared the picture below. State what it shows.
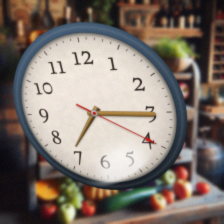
7:15:20
